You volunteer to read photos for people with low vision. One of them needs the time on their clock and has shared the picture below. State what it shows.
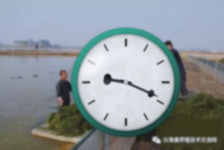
9:19
